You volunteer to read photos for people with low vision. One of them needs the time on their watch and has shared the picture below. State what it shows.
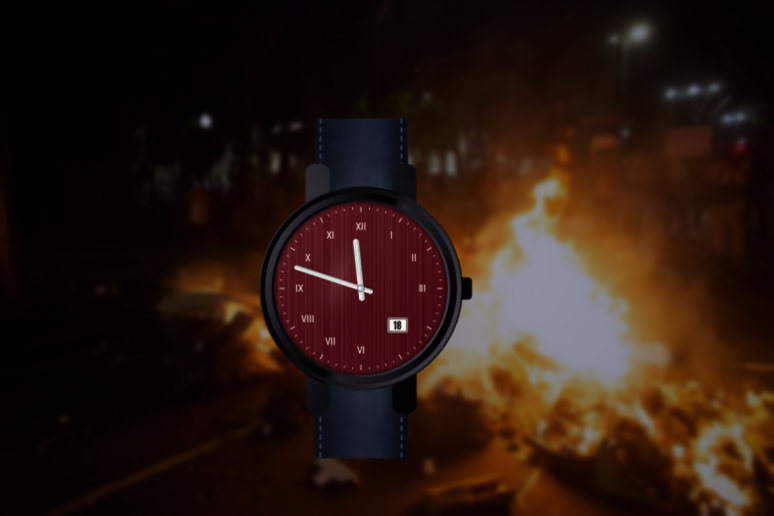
11:48
